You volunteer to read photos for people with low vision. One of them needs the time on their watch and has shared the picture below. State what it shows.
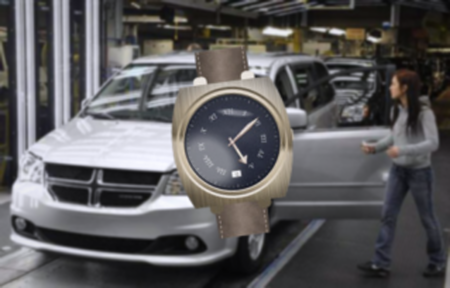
5:09
